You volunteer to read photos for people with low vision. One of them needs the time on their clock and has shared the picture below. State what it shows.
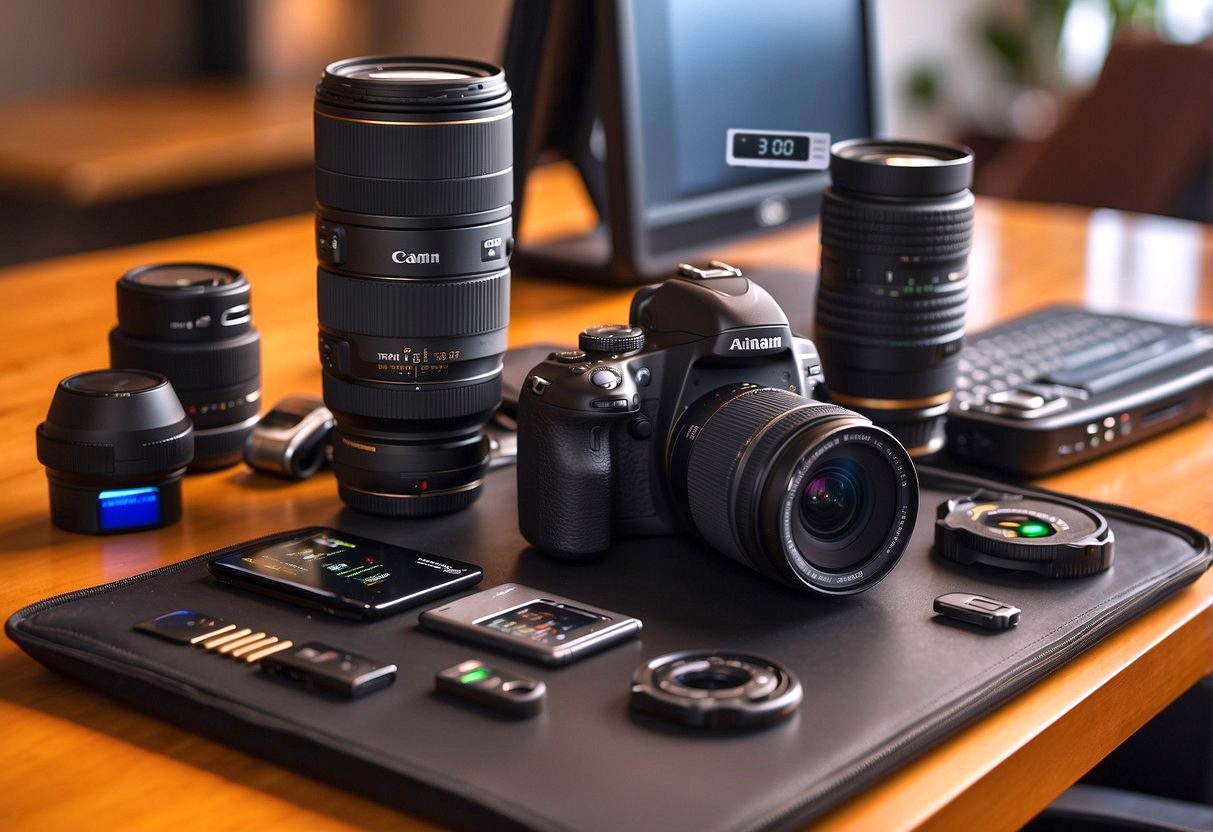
3:00
